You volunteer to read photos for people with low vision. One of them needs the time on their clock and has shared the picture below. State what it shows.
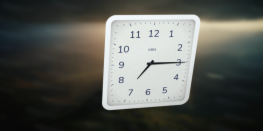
7:15
